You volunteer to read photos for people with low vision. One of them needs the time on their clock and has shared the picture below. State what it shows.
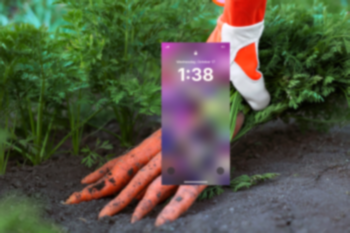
1:38
